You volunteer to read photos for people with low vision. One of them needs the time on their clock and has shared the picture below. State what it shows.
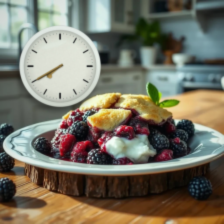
7:40
